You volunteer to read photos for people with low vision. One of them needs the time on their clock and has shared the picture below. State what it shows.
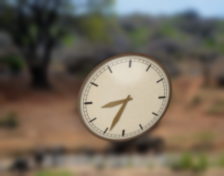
8:34
